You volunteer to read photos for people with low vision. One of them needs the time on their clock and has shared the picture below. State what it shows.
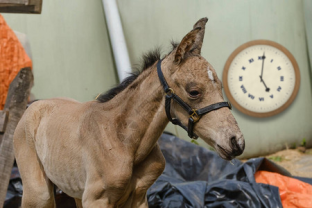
5:01
